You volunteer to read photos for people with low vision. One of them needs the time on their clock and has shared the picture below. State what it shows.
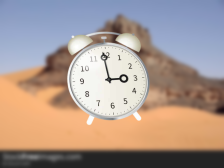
2:59
